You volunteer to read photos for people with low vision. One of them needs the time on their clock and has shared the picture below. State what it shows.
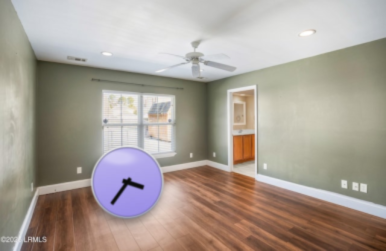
3:36
